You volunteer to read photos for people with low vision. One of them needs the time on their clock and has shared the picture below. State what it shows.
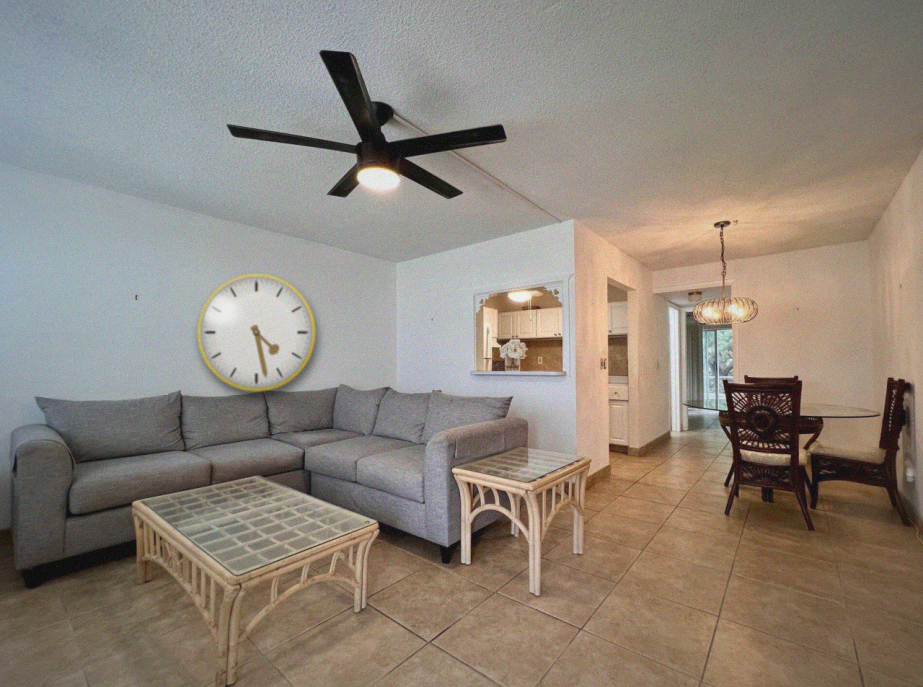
4:28
